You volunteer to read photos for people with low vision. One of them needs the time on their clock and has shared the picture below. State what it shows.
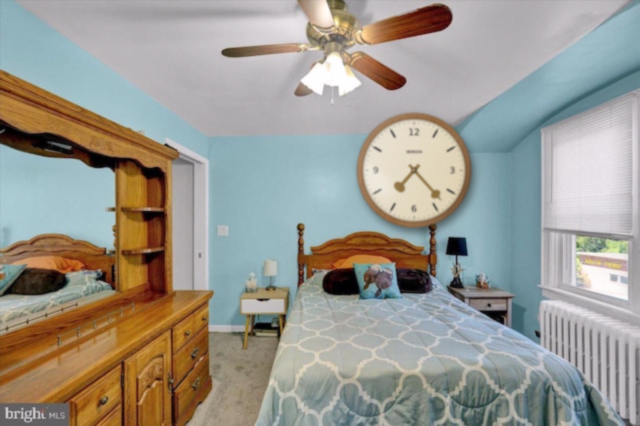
7:23
